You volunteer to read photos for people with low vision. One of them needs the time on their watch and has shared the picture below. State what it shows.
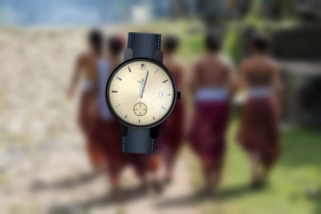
12:02
